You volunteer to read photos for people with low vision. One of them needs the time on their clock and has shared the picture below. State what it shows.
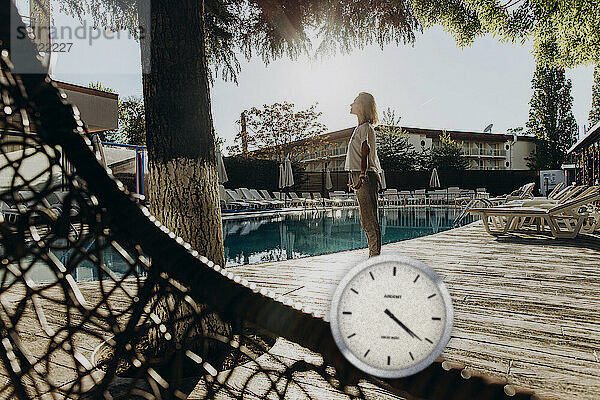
4:21
